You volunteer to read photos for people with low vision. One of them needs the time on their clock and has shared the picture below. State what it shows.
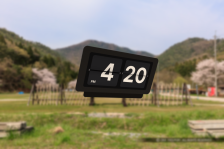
4:20
